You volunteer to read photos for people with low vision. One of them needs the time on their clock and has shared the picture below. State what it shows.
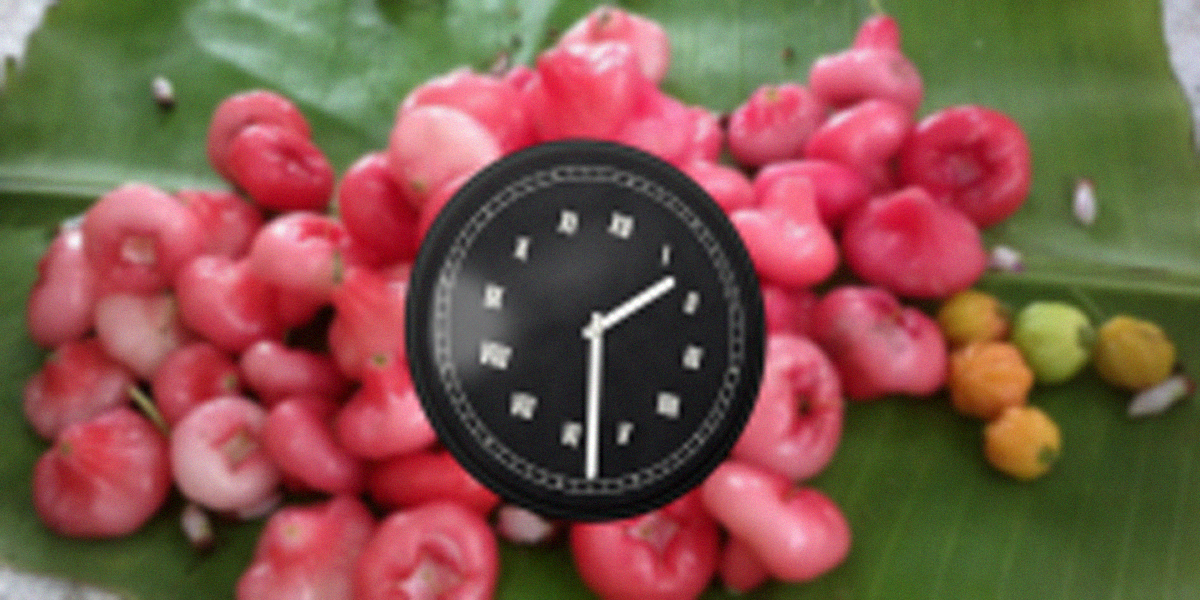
1:28
